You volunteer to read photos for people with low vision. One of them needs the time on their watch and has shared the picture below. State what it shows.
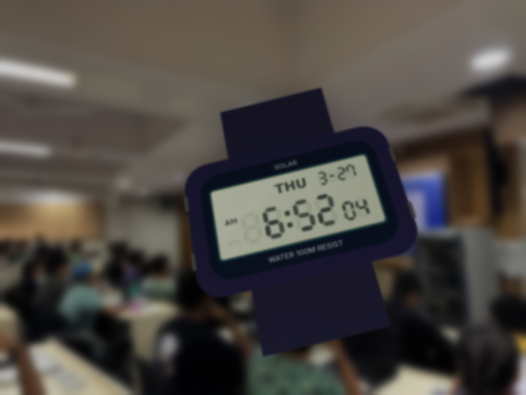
6:52:04
